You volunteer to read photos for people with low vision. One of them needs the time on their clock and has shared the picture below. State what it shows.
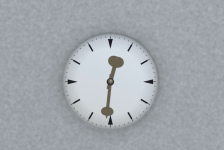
12:31
